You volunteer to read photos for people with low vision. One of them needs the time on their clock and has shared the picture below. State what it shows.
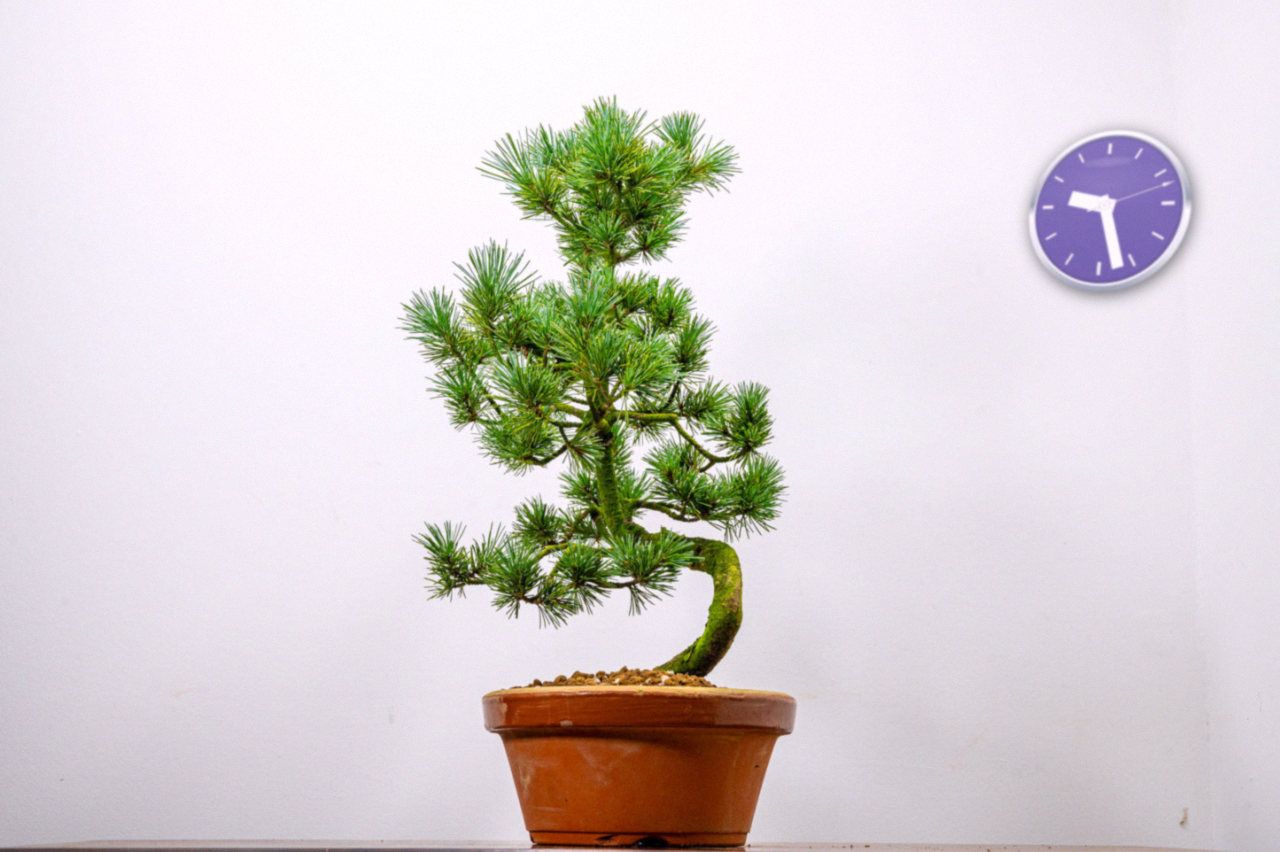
9:27:12
